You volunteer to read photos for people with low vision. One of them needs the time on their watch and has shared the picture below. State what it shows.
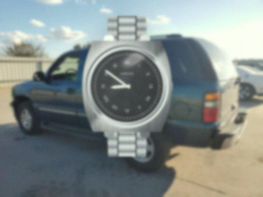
8:51
